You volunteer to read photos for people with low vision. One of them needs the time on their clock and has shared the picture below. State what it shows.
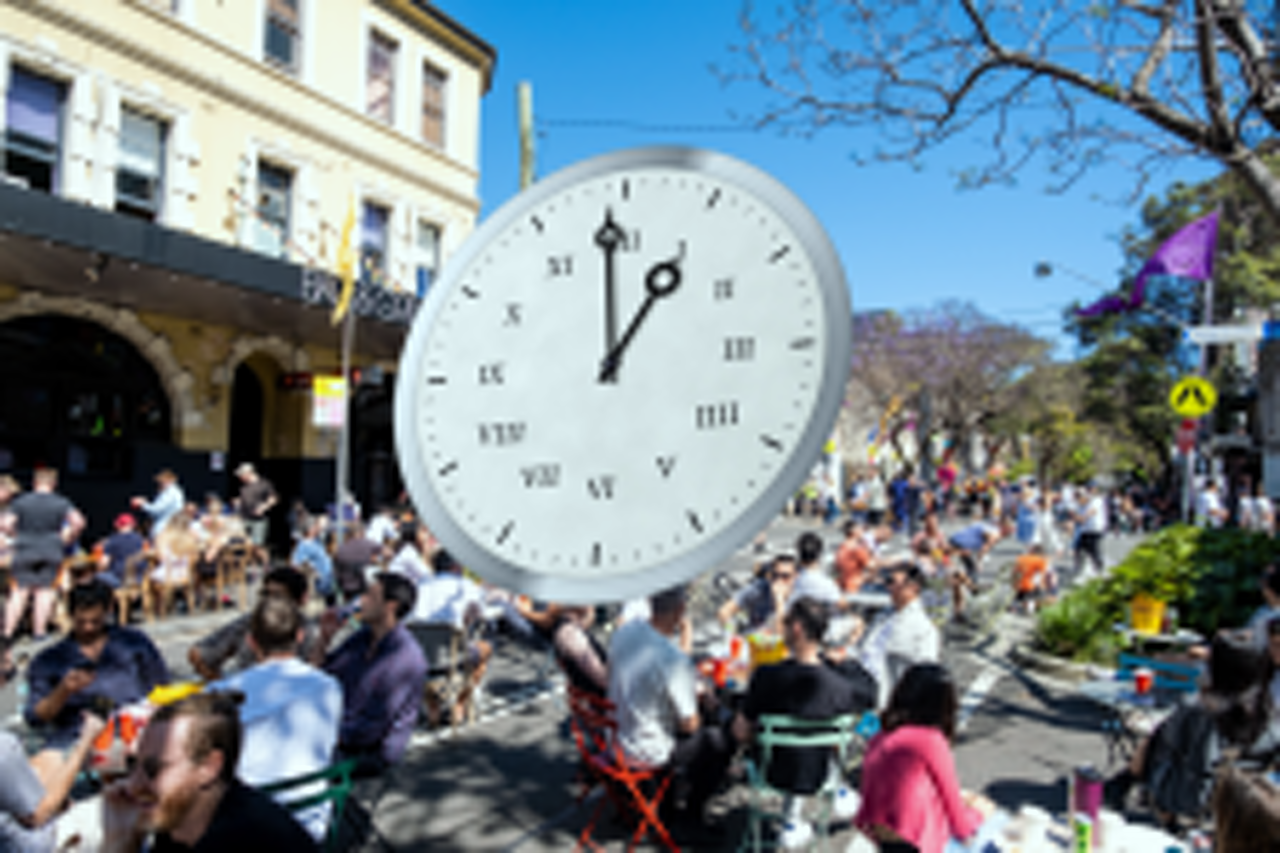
12:59
